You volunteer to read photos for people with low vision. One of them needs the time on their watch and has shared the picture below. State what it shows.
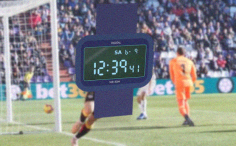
12:39:41
